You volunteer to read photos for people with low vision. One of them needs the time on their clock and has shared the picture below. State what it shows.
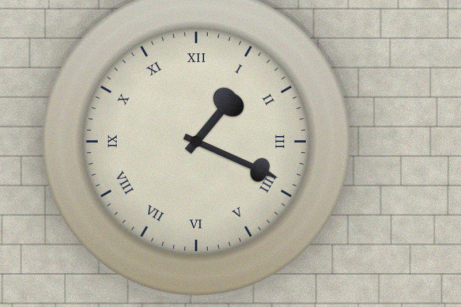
1:19
